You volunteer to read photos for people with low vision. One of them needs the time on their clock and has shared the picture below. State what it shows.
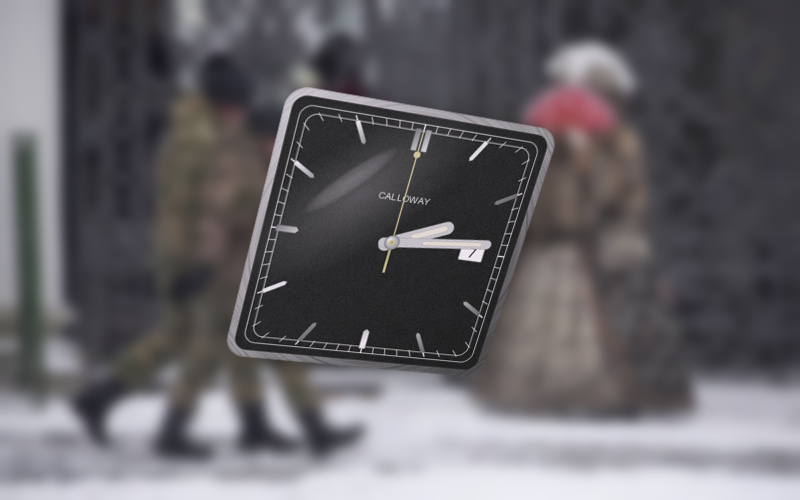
2:14:00
